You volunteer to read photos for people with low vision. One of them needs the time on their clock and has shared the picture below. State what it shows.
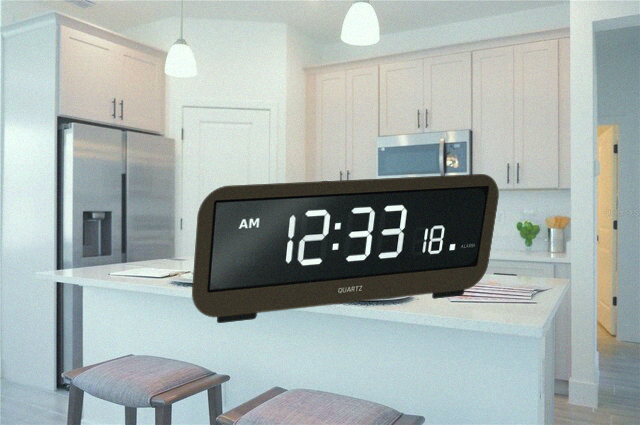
12:33:18
